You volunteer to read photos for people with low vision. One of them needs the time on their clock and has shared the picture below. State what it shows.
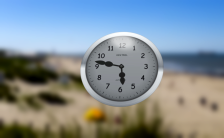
5:47
